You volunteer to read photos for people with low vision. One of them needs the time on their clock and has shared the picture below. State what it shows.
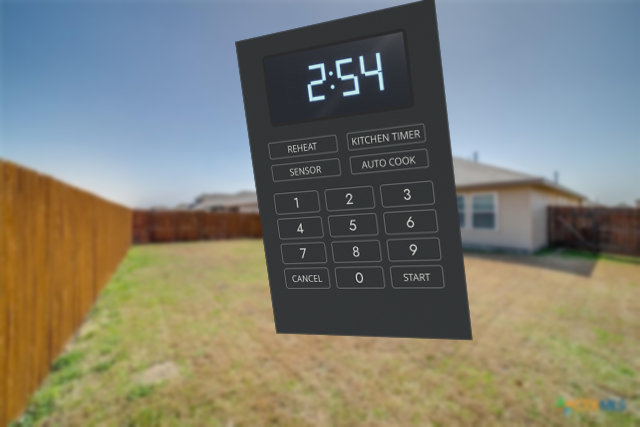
2:54
